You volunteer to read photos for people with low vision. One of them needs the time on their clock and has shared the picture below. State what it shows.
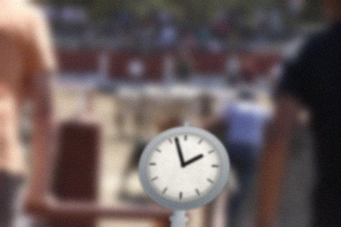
1:57
